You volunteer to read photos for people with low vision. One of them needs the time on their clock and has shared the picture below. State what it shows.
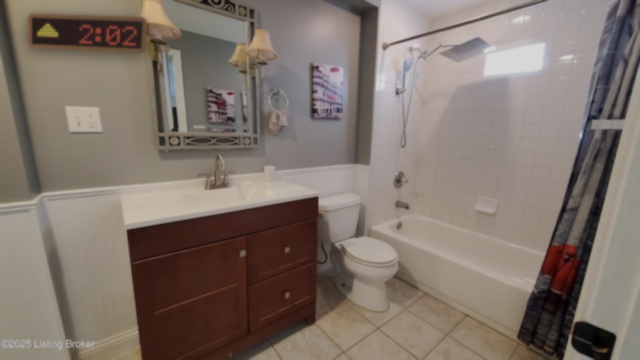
2:02
